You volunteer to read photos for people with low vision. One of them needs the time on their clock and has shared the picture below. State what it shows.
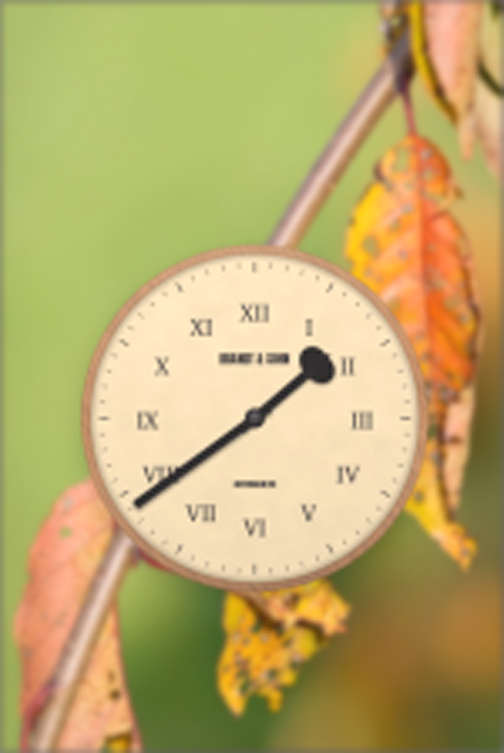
1:39
